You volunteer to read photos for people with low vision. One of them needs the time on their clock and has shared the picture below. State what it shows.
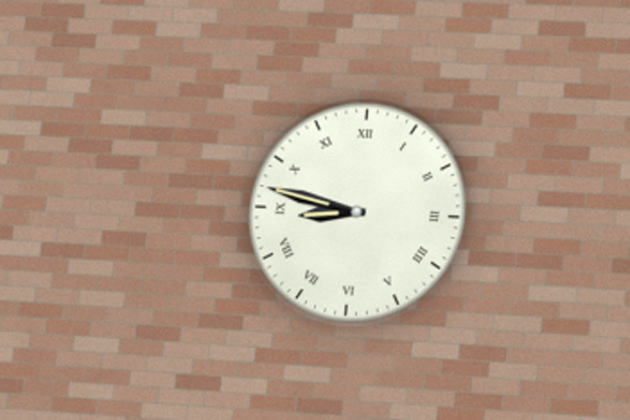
8:47
